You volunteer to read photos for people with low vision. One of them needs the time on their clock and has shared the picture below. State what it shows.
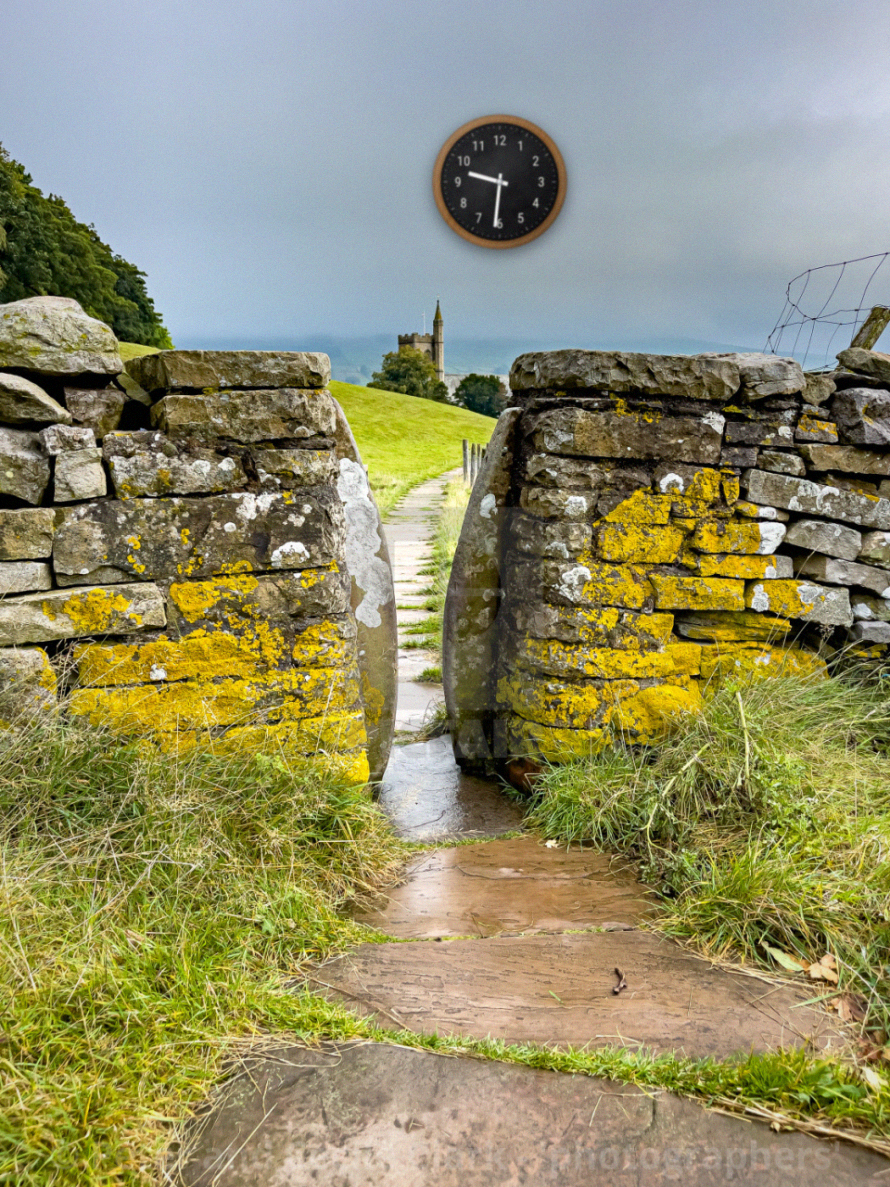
9:31
